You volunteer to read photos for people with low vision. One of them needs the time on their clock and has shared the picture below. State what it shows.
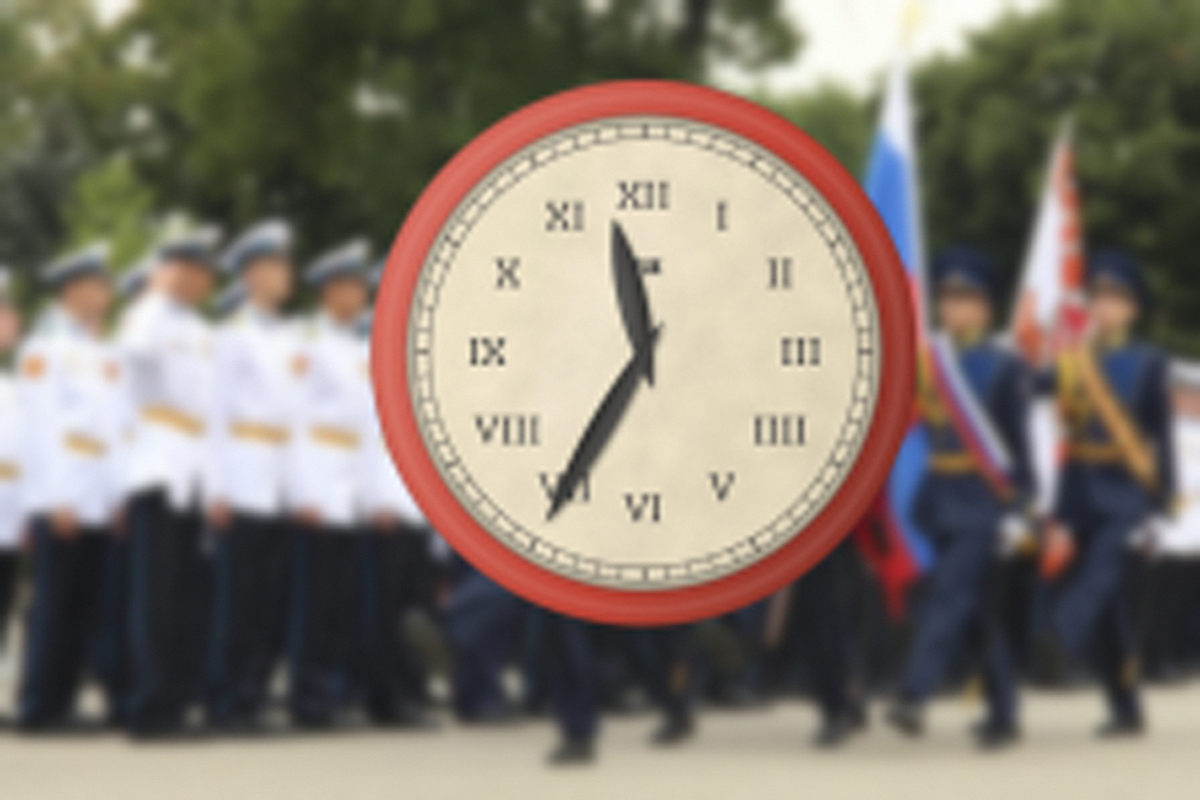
11:35
